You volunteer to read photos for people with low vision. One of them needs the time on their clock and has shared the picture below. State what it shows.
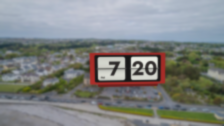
7:20
